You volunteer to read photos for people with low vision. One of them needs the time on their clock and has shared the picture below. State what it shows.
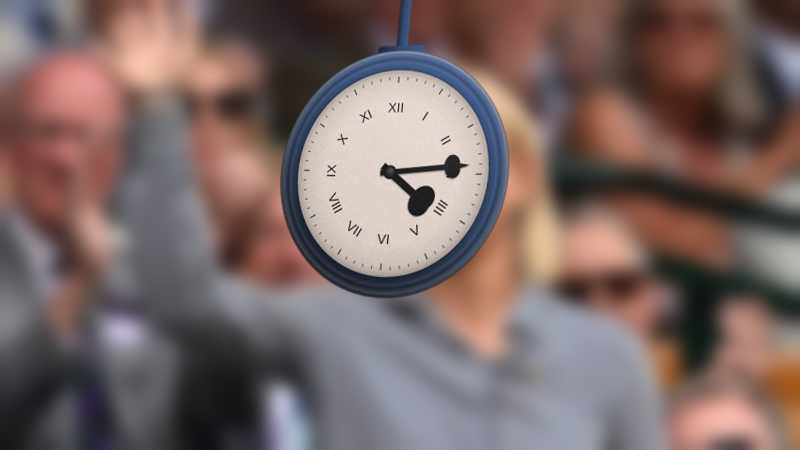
4:14
